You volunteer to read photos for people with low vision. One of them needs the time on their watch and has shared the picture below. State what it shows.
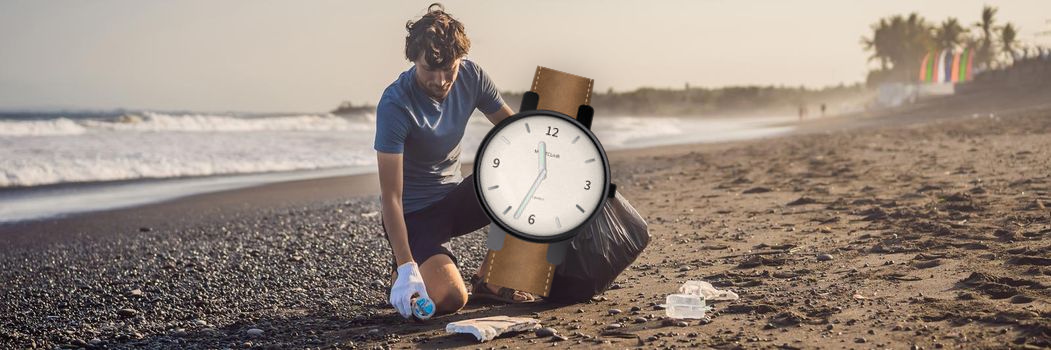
11:33
